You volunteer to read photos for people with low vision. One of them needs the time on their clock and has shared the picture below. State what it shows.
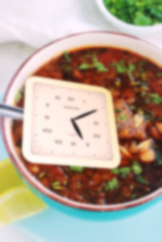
5:10
